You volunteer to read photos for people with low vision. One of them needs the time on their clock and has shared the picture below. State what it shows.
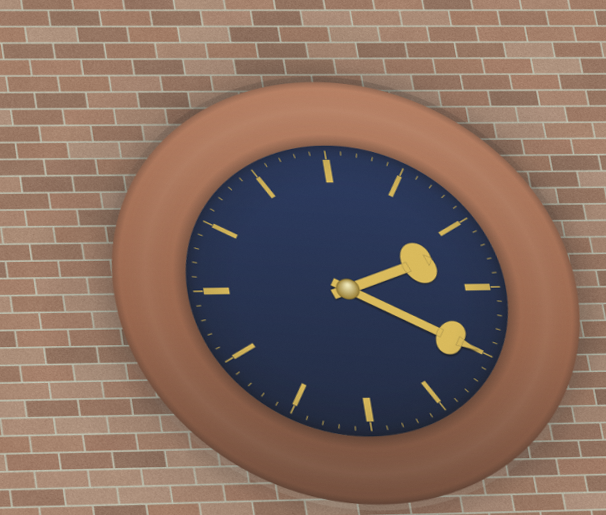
2:20
